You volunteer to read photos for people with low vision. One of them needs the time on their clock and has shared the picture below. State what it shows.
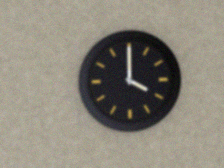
4:00
